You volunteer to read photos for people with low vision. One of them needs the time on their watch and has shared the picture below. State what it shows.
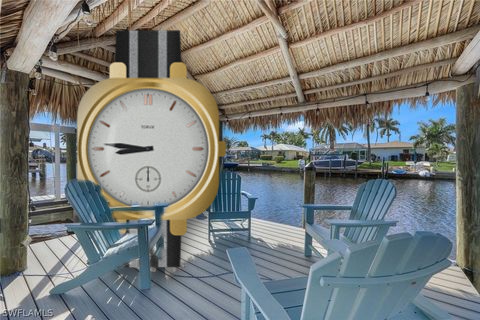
8:46
